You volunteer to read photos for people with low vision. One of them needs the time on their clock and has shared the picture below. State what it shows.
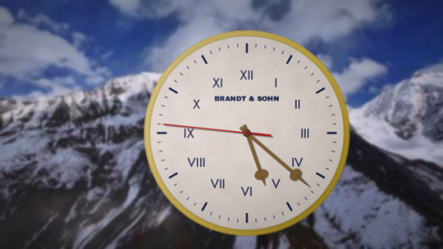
5:21:46
